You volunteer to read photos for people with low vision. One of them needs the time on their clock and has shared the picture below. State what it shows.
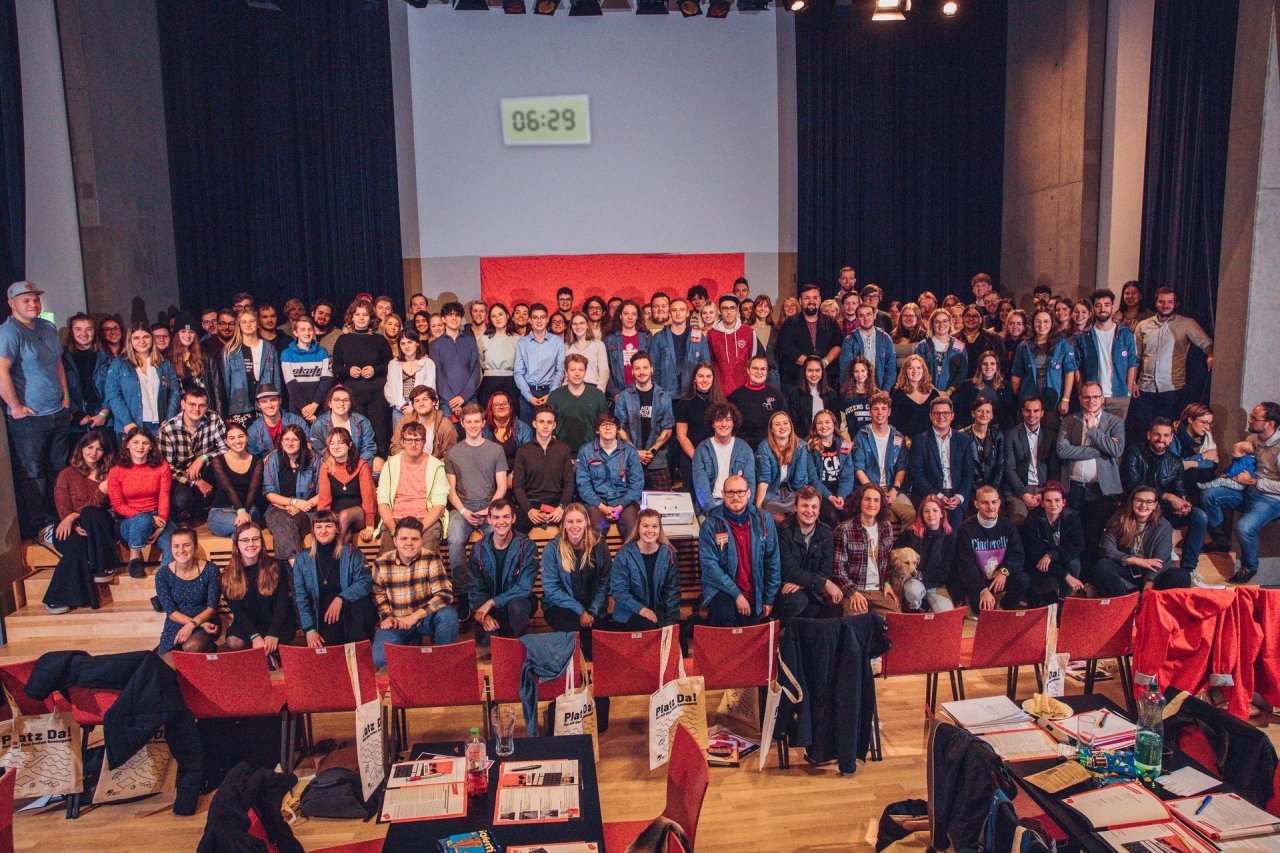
6:29
